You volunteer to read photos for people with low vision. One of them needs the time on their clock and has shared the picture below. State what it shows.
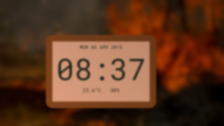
8:37
